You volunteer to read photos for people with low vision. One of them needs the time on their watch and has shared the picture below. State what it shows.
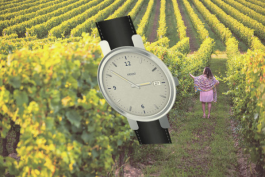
2:52
